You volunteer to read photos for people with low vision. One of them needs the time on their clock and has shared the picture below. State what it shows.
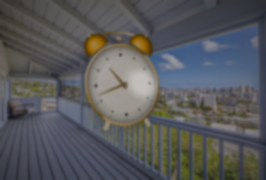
10:42
